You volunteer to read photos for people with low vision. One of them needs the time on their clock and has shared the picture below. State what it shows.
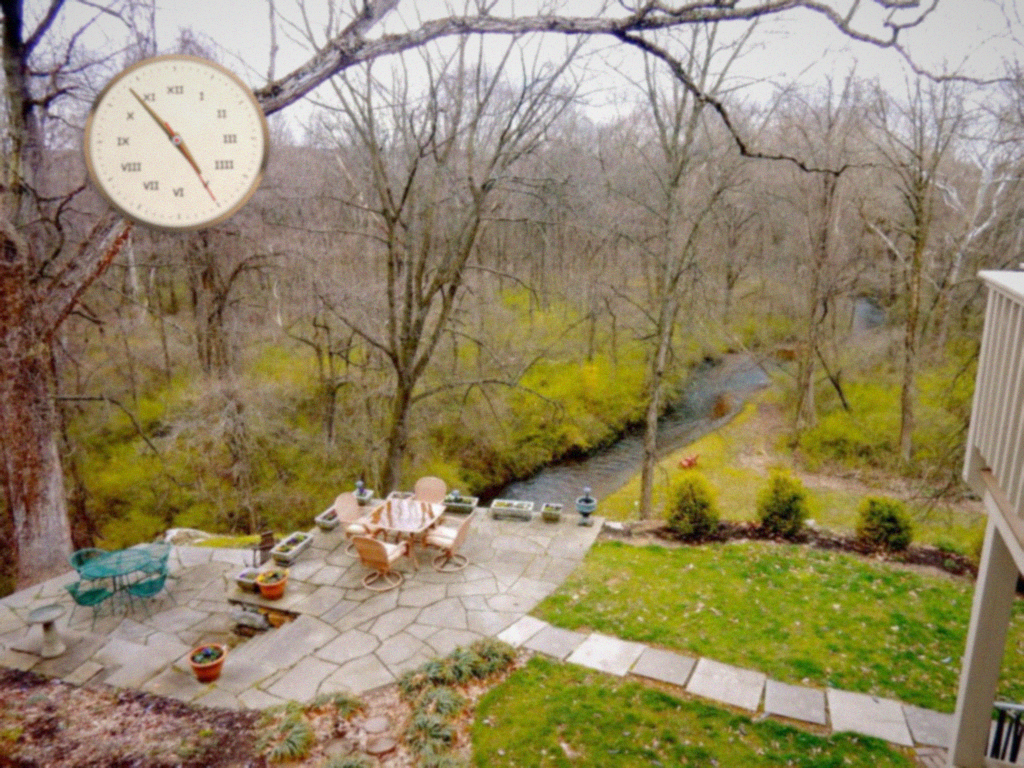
4:53:25
